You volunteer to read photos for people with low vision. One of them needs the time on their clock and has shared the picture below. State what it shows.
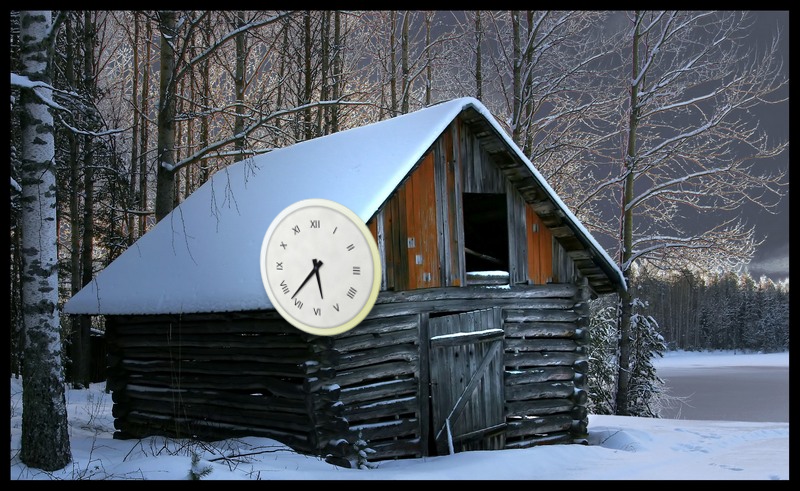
5:37
